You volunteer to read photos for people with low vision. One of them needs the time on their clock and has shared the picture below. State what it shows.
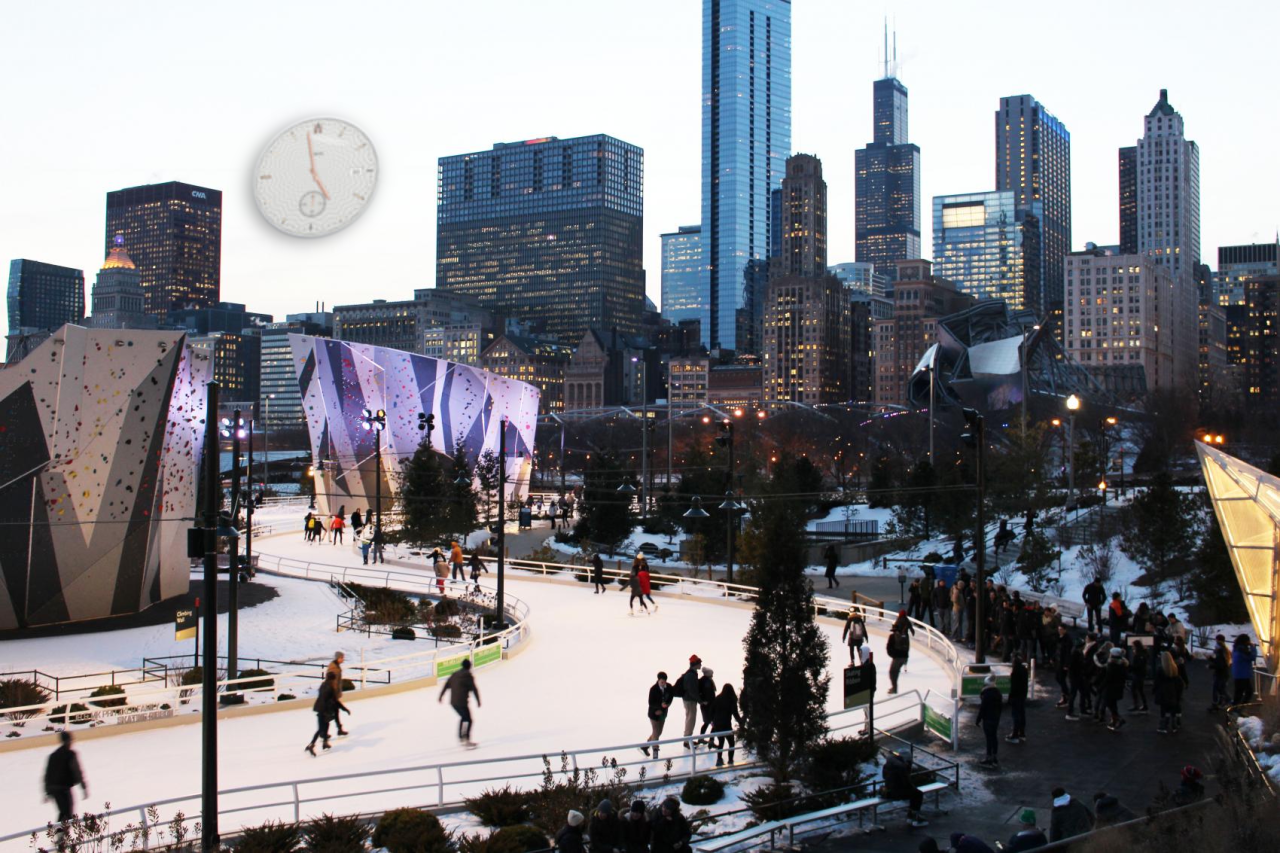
4:58
